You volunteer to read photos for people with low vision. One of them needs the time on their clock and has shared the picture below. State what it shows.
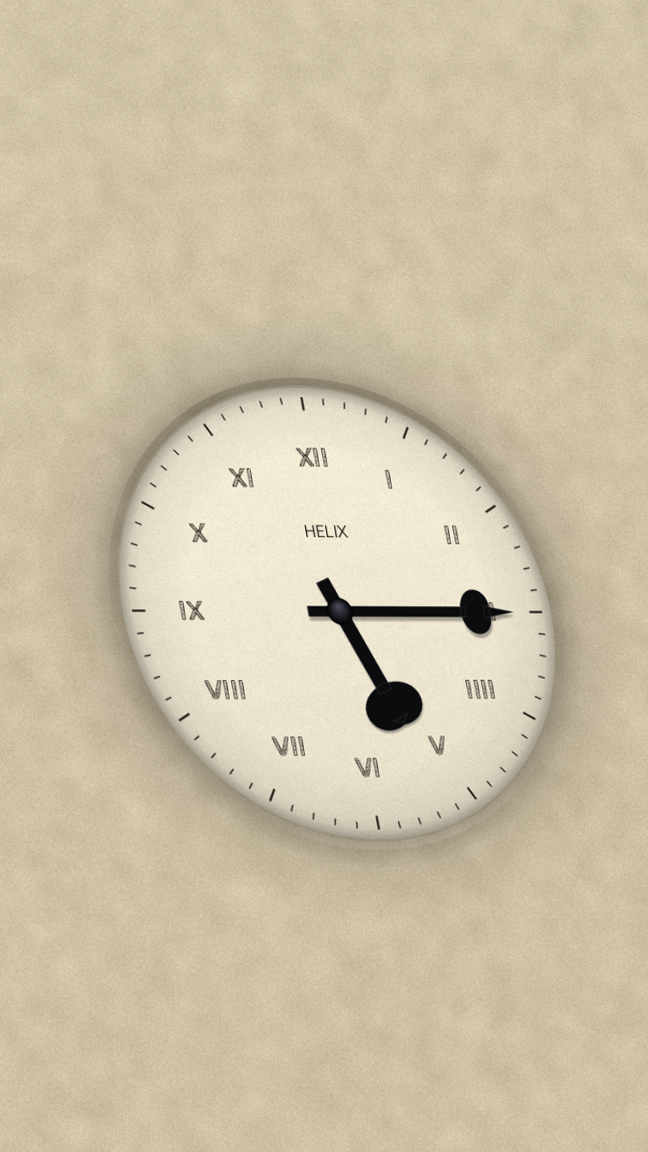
5:15
